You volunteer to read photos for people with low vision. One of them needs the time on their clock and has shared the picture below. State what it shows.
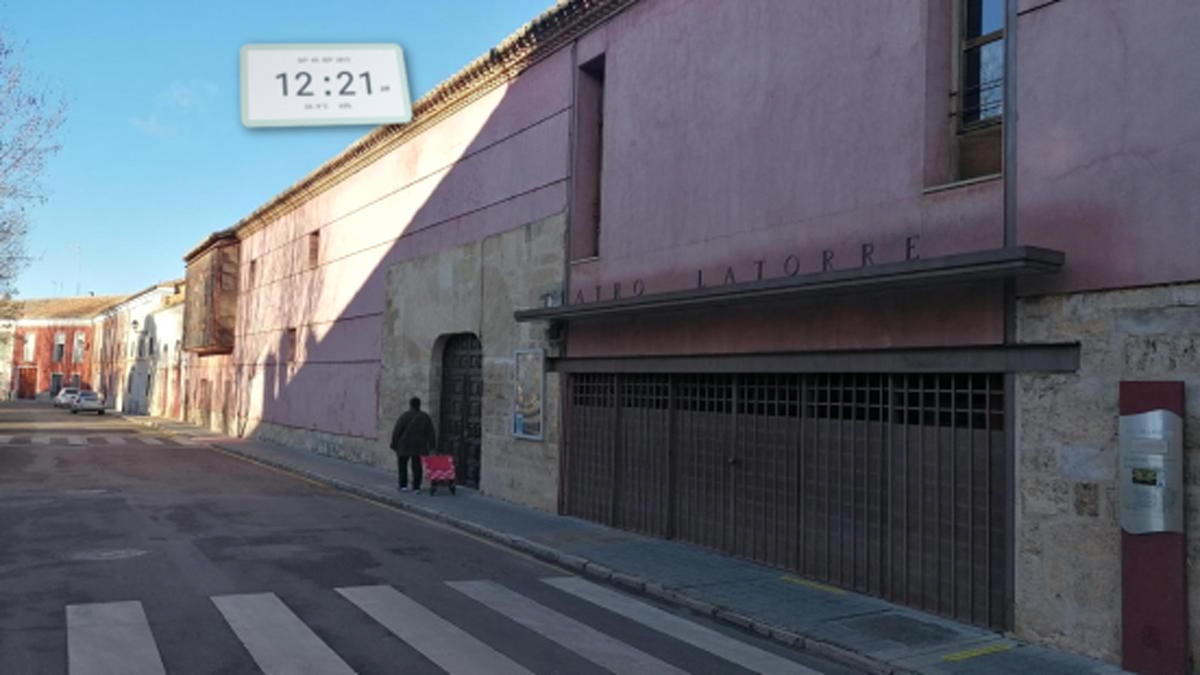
12:21
